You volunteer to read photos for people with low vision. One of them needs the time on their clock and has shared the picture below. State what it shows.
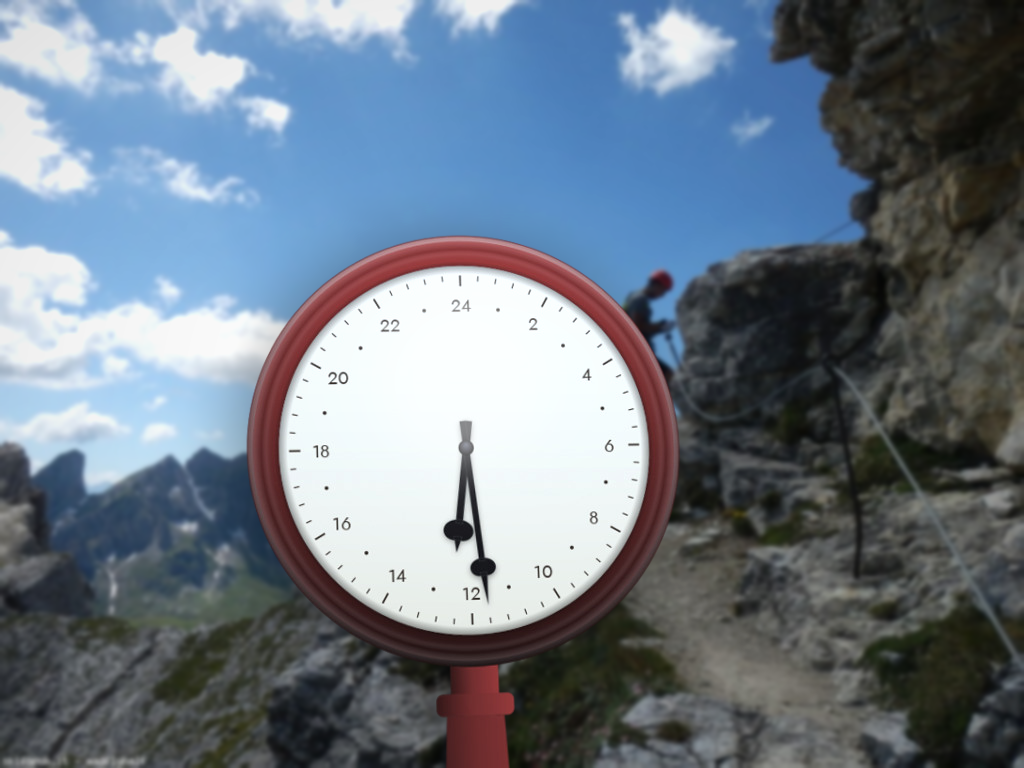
12:29
